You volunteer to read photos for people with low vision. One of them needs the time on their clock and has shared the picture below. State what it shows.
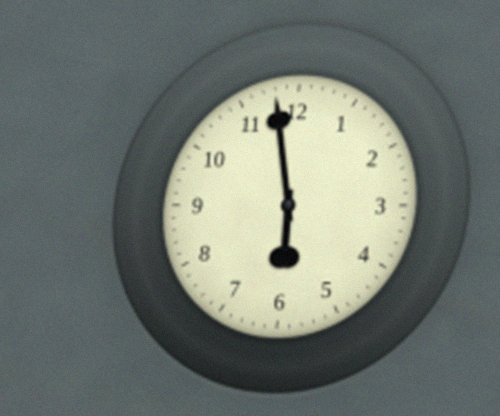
5:58
